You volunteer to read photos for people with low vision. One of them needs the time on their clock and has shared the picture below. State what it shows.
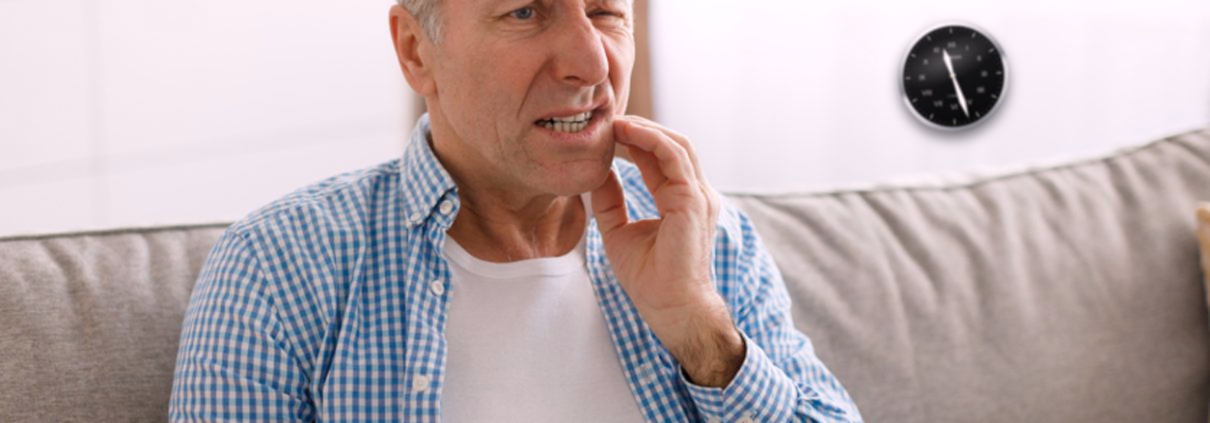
11:27
